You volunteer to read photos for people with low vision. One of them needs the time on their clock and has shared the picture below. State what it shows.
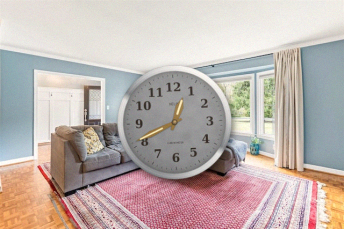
12:41
